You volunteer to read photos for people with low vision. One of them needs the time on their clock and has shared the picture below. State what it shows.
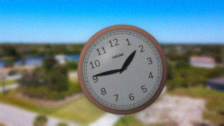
1:46
